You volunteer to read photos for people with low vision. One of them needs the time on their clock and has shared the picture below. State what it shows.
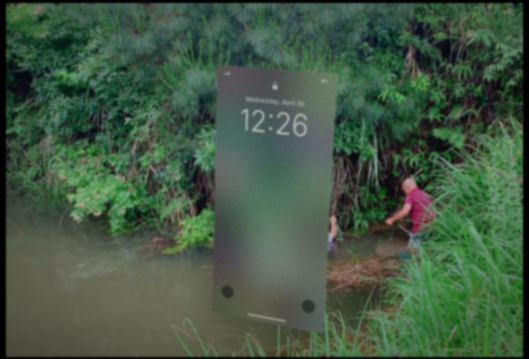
12:26
